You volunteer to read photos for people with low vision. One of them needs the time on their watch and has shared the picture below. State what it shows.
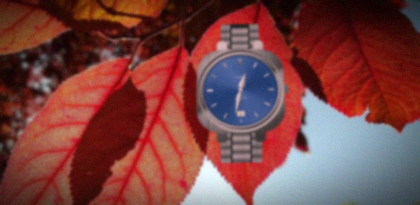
12:32
